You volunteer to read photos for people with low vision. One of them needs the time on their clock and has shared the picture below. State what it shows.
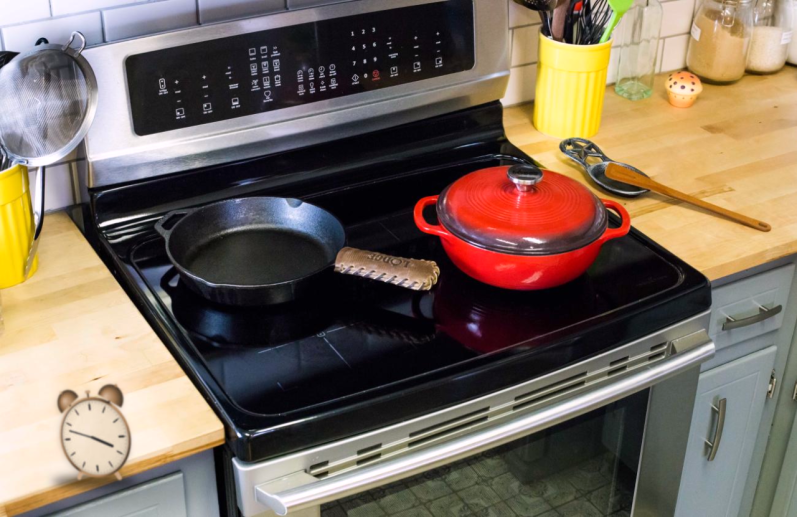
3:48
